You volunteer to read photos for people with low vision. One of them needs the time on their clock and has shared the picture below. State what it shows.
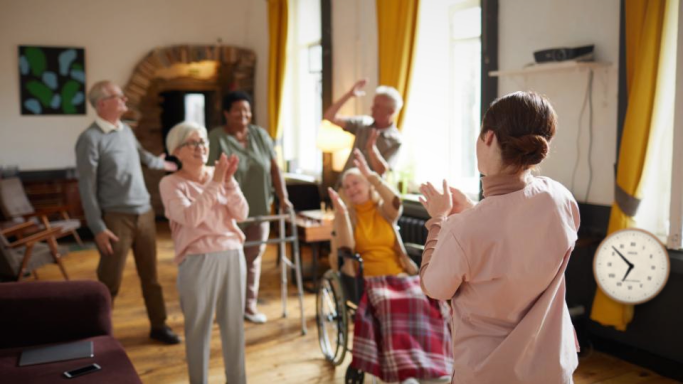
6:52
